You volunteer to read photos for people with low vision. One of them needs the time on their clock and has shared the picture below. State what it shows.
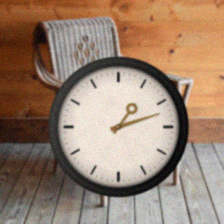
1:12
